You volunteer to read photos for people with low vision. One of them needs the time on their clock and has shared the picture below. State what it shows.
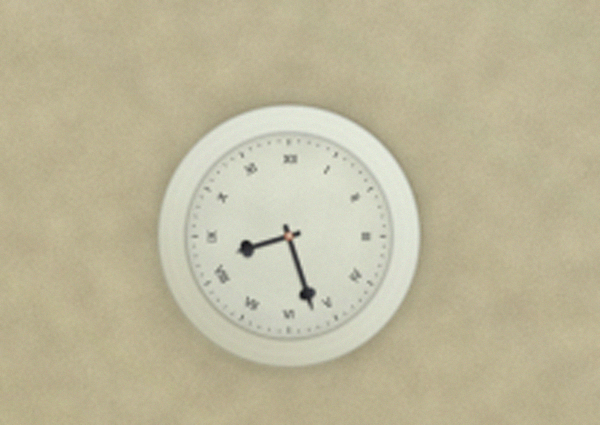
8:27
